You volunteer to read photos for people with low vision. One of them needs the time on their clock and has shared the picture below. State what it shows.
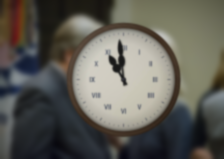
10:59
